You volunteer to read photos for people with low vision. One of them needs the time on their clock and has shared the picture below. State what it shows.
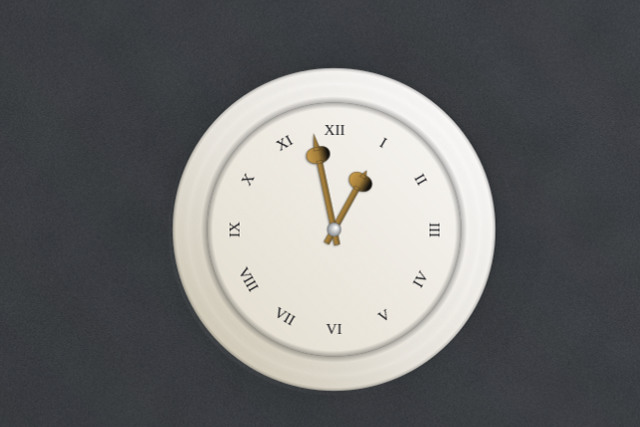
12:58
